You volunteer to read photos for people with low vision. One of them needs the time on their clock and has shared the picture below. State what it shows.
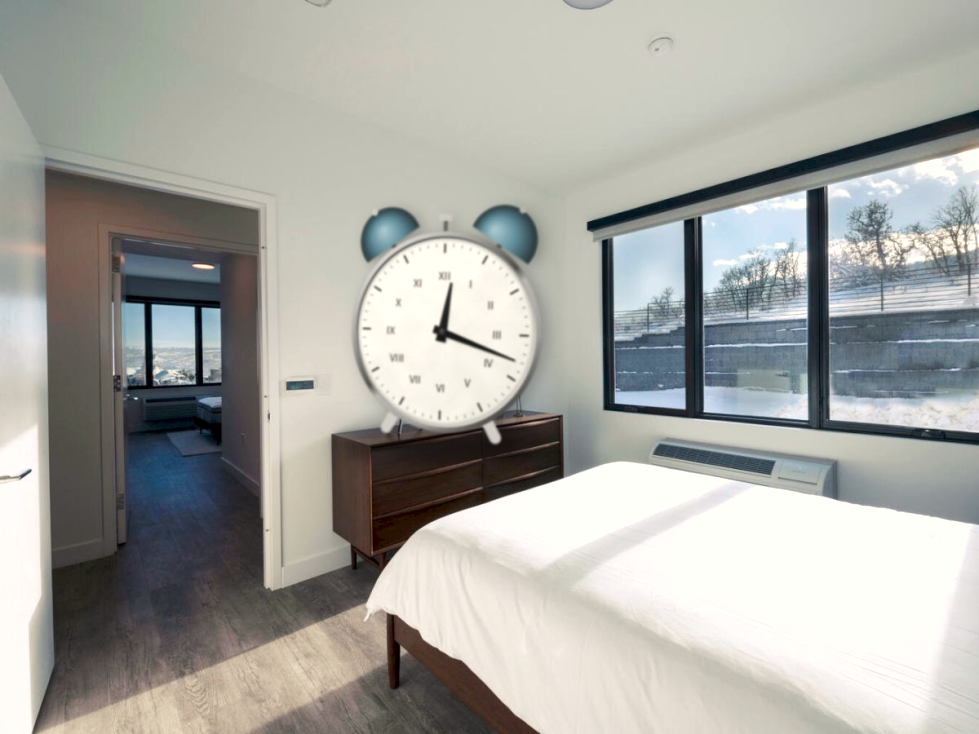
12:18
